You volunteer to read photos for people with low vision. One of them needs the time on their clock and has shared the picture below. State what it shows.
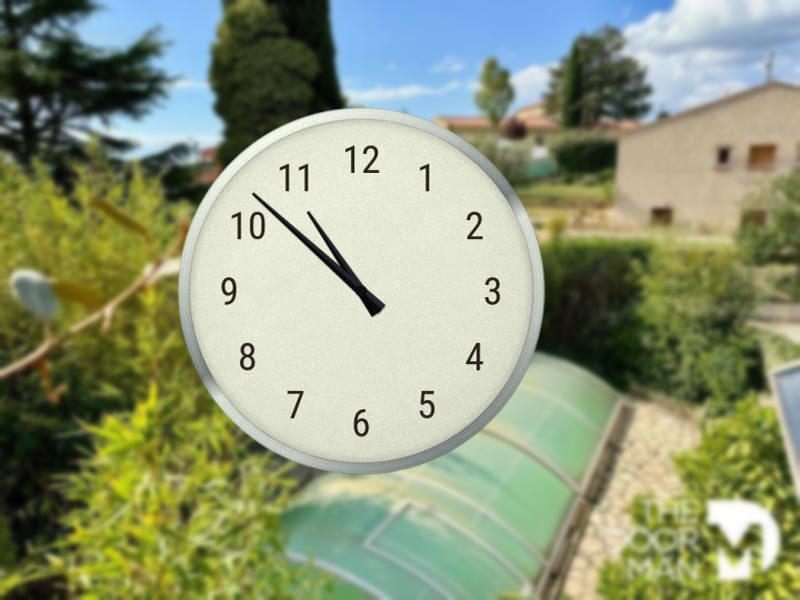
10:52
